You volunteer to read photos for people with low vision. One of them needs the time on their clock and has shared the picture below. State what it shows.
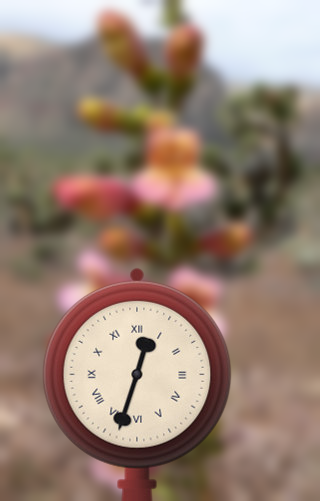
12:33
